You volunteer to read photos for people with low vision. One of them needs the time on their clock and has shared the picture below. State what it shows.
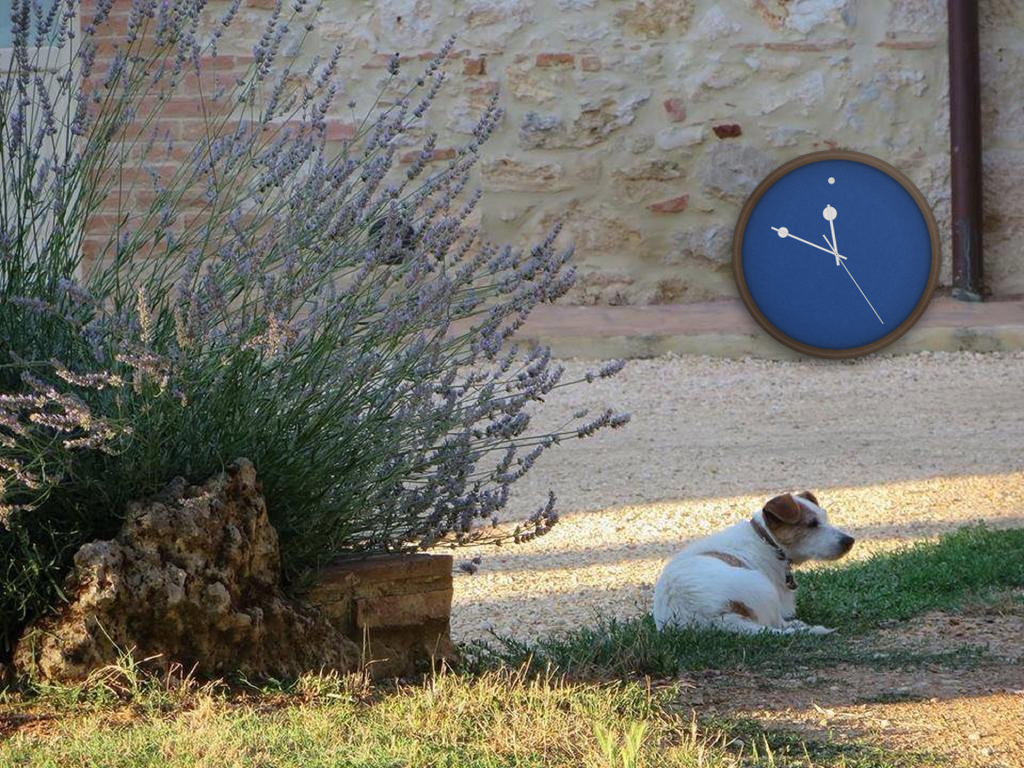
11:49:25
